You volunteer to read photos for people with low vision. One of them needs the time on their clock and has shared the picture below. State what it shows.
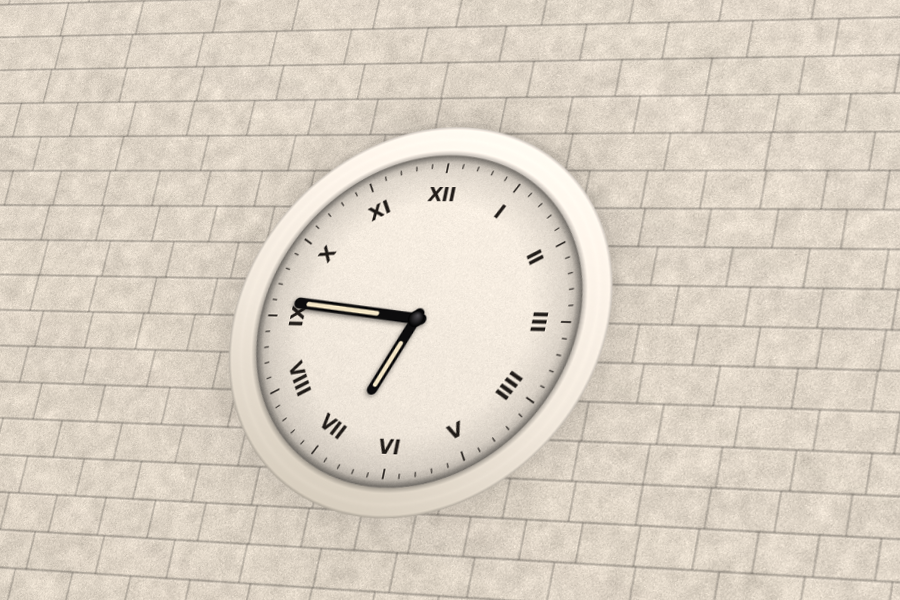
6:46
